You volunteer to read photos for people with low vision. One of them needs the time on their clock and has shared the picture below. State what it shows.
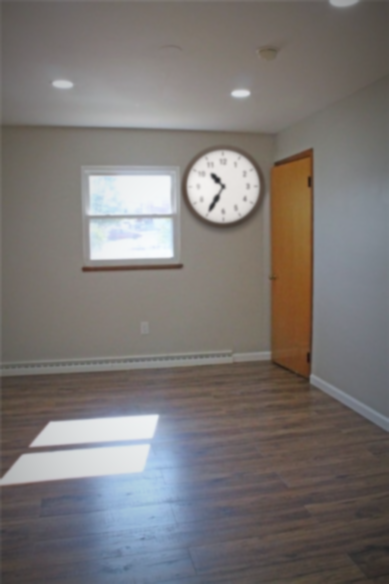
10:35
